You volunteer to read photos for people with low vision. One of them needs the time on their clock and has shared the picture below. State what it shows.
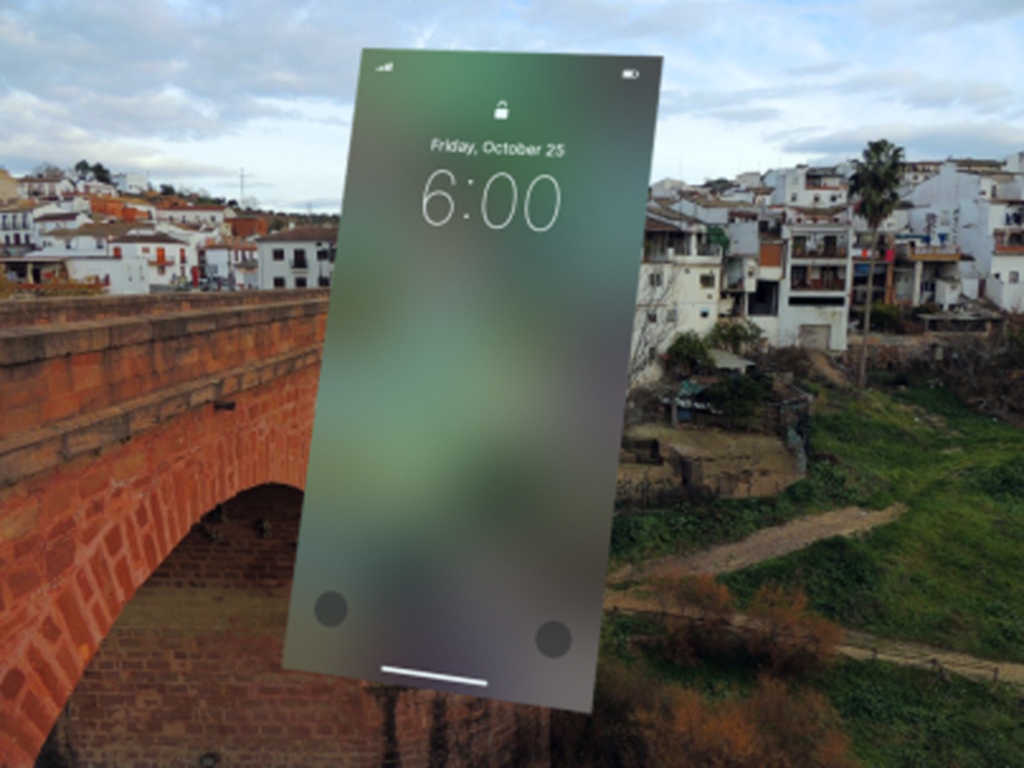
6:00
